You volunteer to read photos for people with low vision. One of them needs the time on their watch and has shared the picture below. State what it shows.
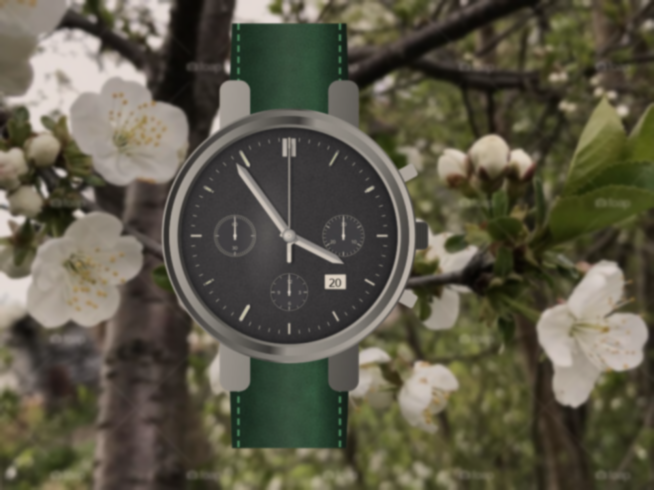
3:54
